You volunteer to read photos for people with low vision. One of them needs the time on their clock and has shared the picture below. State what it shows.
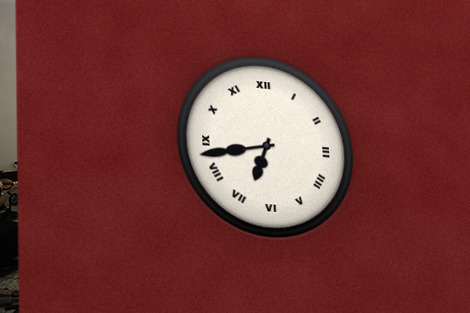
6:43
